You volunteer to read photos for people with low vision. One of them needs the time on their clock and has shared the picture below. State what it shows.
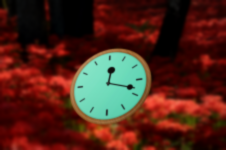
12:18
